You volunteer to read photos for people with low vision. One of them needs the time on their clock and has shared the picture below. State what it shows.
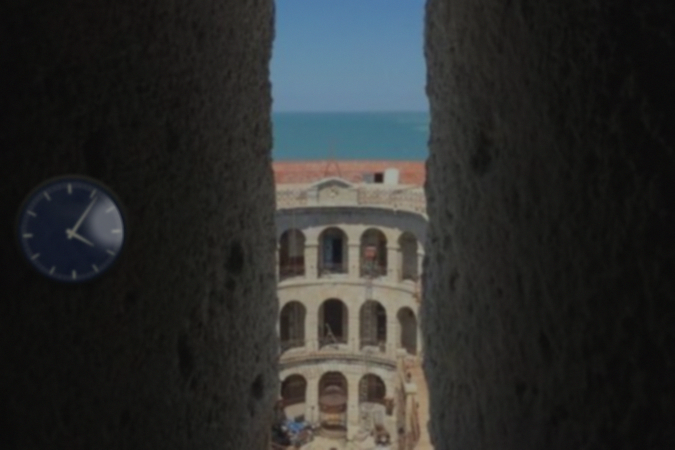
4:06
